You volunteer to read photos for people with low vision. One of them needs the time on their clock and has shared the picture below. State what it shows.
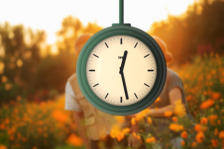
12:28
